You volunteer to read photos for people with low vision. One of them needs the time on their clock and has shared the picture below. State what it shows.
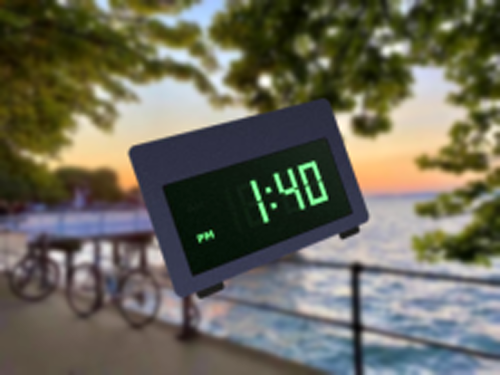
1:40
